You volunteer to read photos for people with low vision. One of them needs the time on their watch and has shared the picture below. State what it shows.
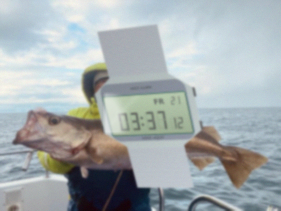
3:37:12
